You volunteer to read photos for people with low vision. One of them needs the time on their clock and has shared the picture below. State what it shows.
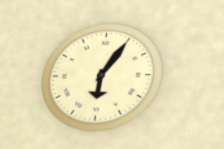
6:05
